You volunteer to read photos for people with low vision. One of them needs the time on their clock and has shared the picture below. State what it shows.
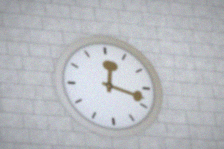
12:18
